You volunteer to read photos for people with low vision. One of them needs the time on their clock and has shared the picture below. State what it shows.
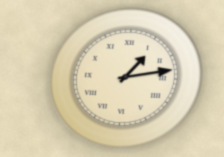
1:13
